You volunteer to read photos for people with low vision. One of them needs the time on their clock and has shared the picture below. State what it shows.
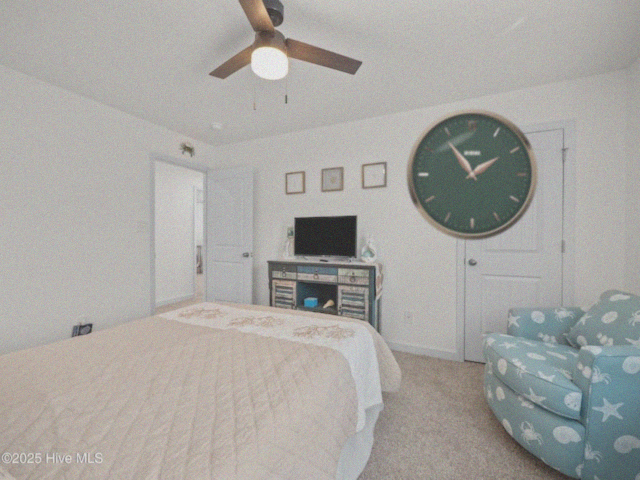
1:54
